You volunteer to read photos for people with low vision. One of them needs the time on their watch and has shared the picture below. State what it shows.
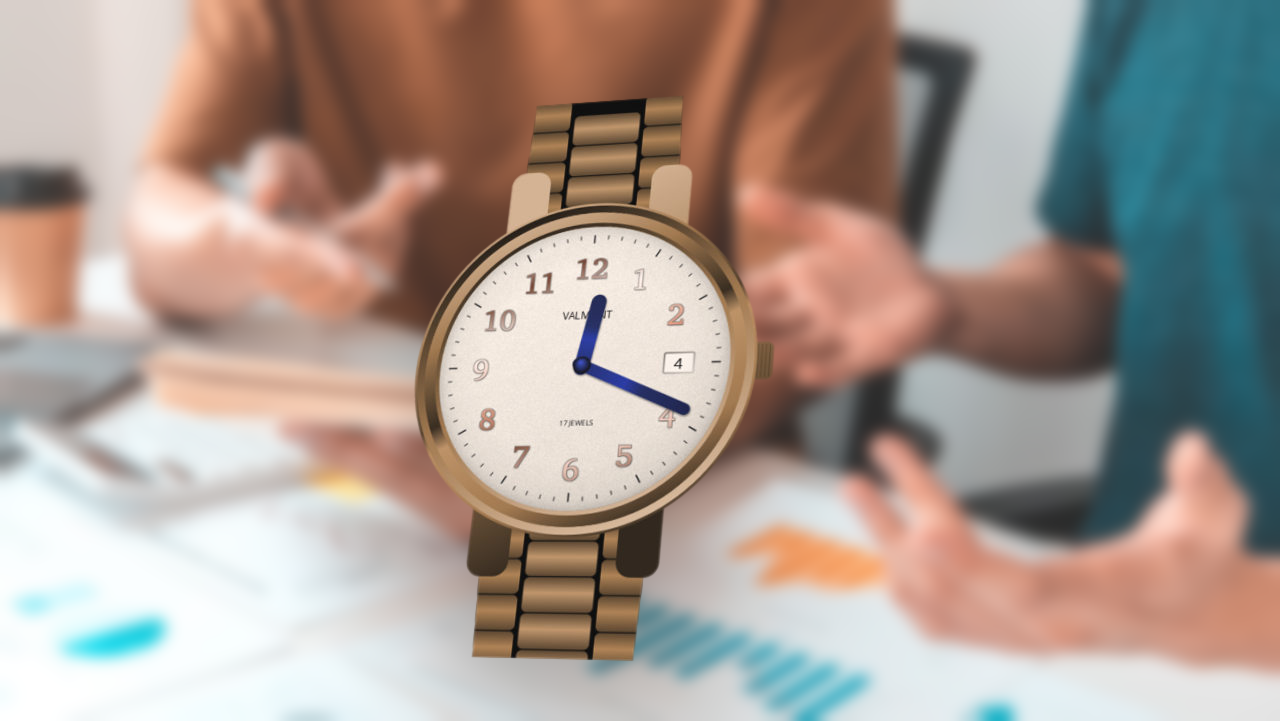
12:19
